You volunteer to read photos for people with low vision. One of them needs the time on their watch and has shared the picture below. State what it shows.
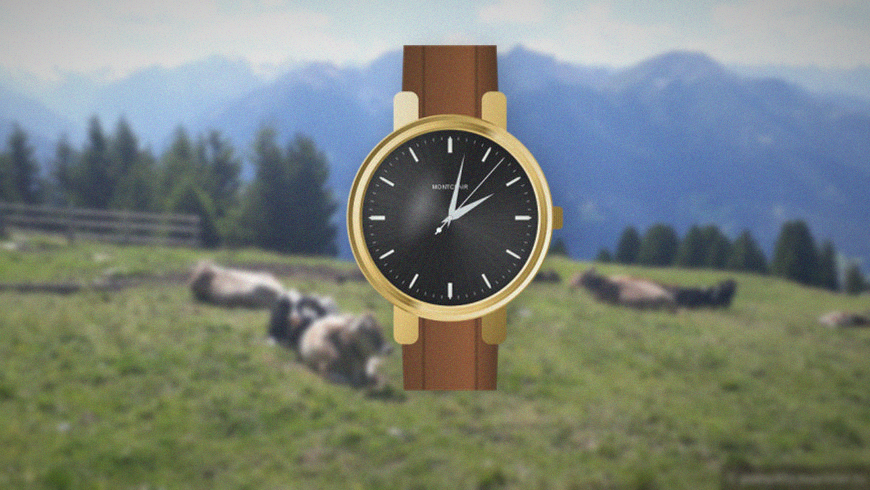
2:02:07
